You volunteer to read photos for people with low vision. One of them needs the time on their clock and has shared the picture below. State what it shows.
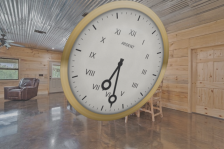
6:28
